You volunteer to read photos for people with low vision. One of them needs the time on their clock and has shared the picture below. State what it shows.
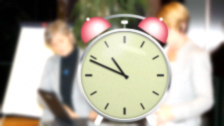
10:49
